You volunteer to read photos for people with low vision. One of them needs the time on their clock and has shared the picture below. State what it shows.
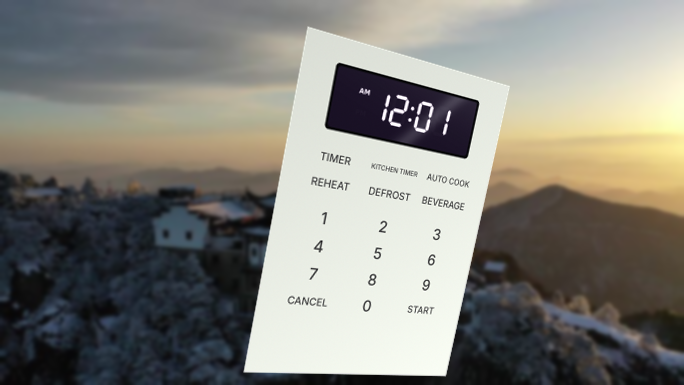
12:01
